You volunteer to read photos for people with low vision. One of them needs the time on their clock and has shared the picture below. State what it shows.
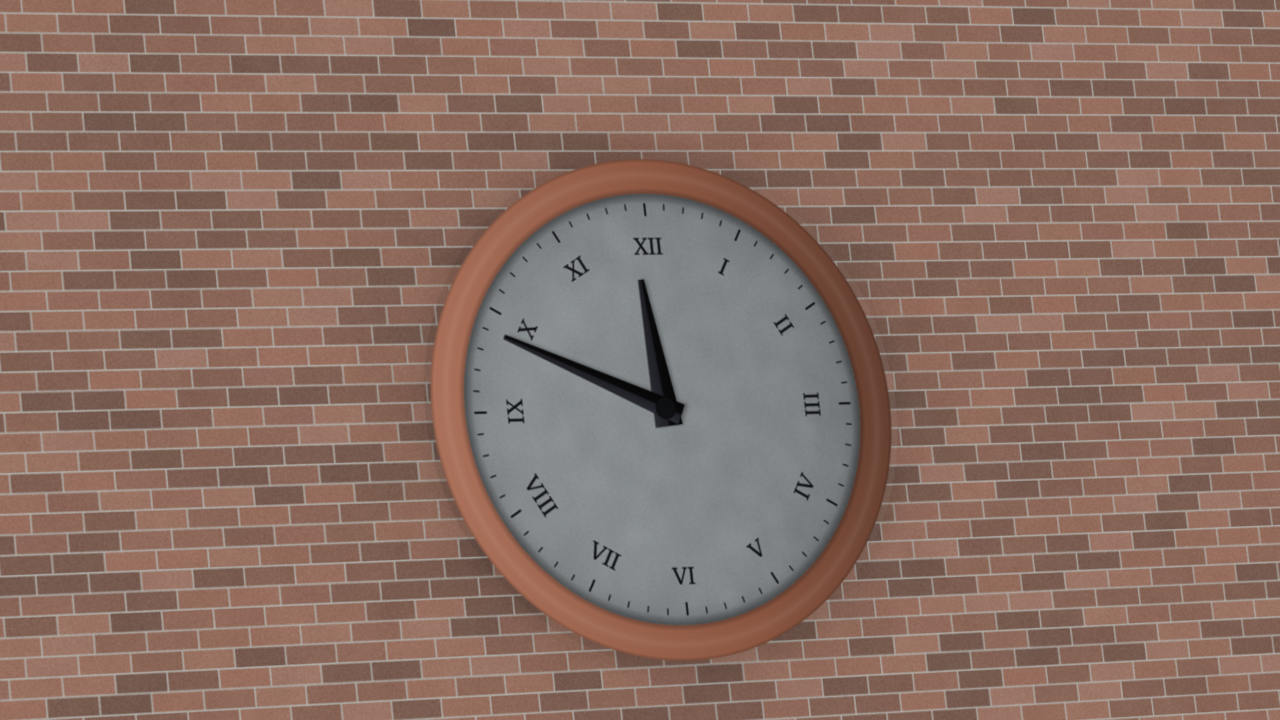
11:49
